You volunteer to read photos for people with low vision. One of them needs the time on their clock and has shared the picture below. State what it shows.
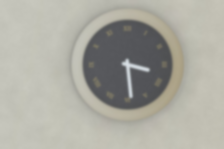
3:29
